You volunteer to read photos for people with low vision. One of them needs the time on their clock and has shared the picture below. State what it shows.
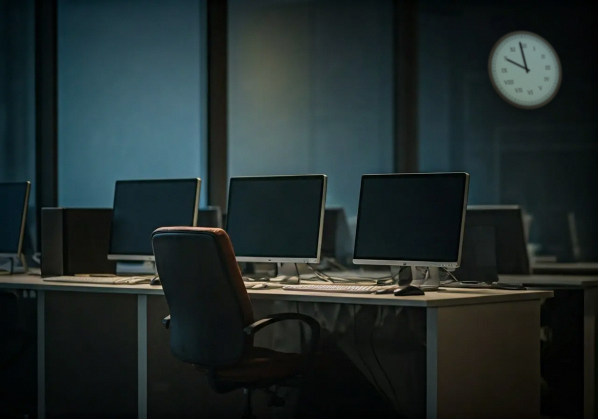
9:59
